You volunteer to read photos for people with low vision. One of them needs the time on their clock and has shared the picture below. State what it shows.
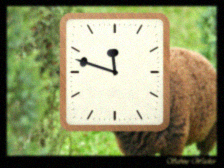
11:48
